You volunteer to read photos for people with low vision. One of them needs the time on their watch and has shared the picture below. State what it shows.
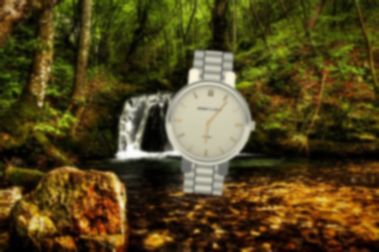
6:06
